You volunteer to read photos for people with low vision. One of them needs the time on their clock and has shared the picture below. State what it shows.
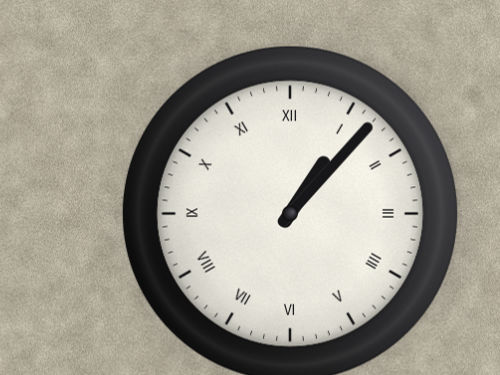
1:07
